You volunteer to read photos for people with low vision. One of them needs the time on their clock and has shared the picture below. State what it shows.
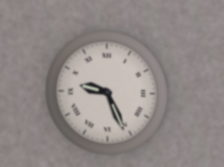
9:26
